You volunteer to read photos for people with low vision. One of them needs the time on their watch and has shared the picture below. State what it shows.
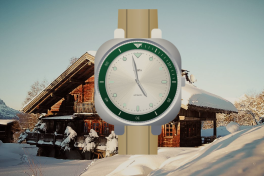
4:58
